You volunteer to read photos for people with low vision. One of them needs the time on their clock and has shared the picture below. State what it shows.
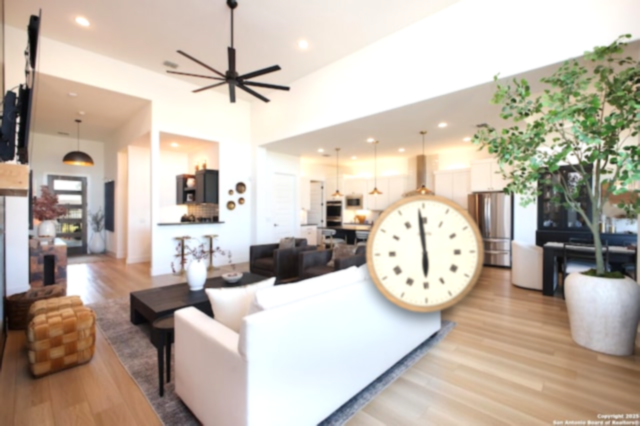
5:59
